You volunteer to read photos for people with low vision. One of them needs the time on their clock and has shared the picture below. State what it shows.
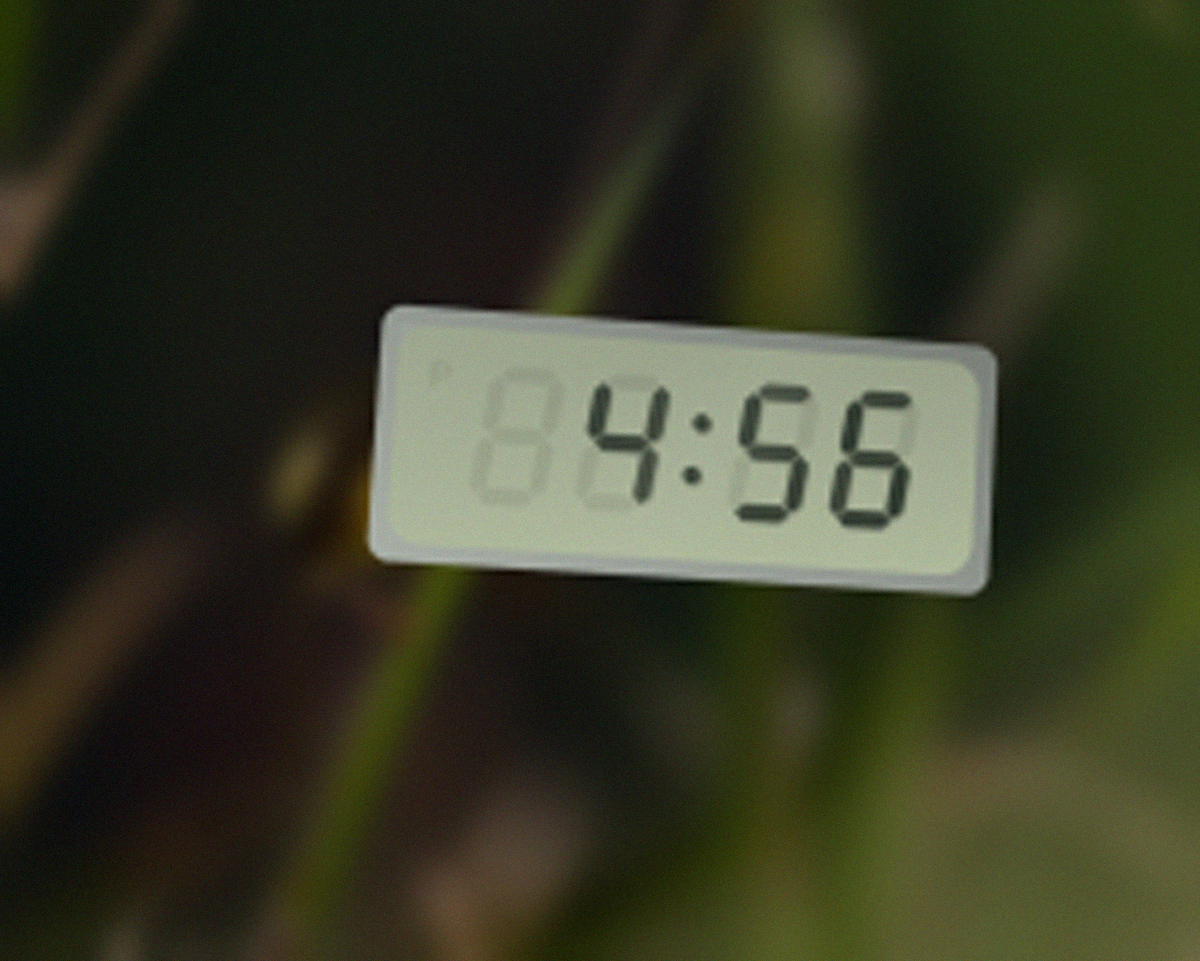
4:56
